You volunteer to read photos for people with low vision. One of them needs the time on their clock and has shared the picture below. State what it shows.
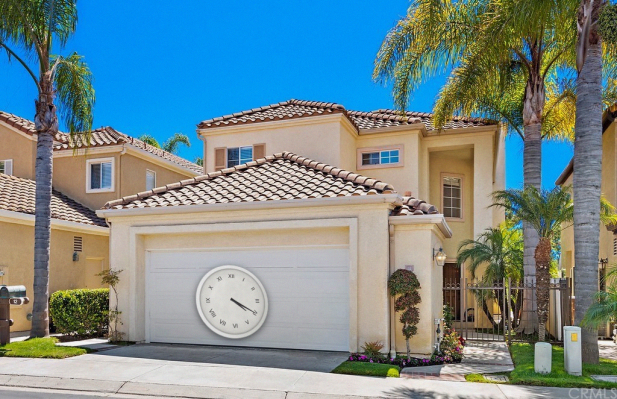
4:20
